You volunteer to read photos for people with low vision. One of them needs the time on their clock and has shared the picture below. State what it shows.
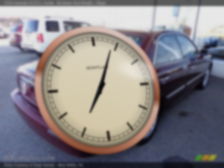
7:04
